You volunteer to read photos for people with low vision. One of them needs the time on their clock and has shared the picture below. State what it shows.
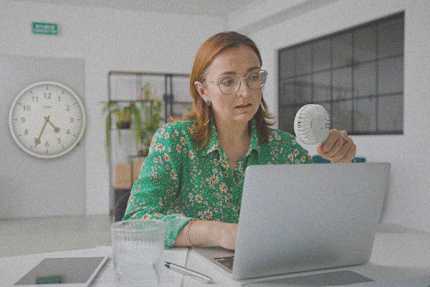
4:34
